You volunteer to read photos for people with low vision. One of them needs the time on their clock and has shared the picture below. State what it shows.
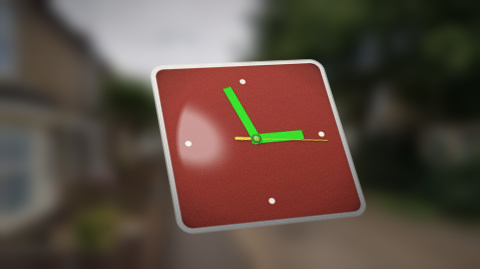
2:57:16
